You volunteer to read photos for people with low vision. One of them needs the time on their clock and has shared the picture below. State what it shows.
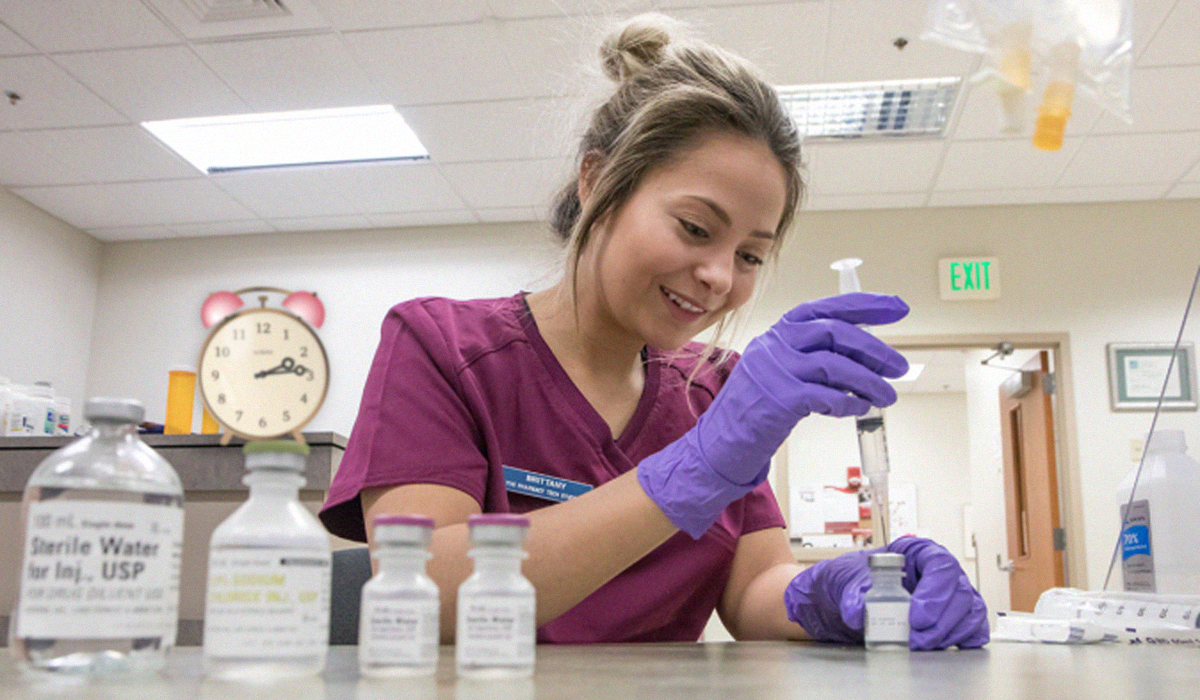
2:14
